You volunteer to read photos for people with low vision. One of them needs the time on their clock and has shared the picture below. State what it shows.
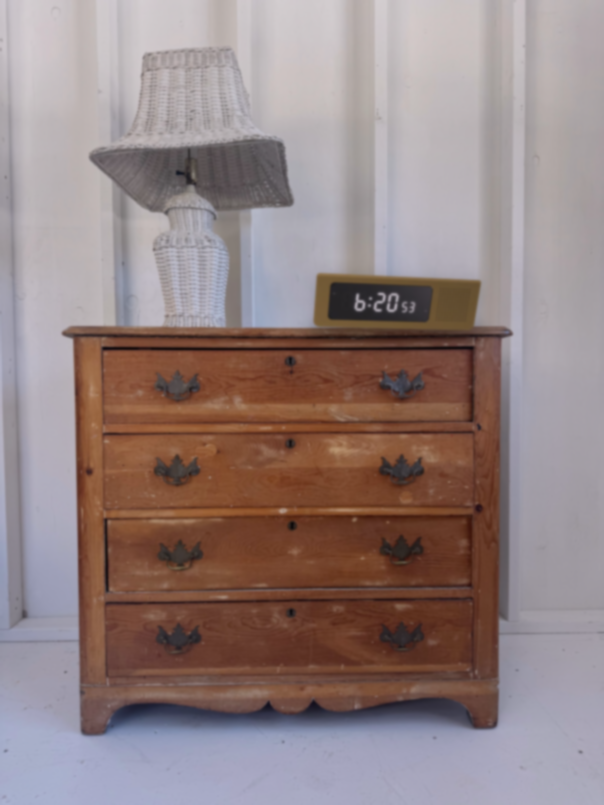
6:20
